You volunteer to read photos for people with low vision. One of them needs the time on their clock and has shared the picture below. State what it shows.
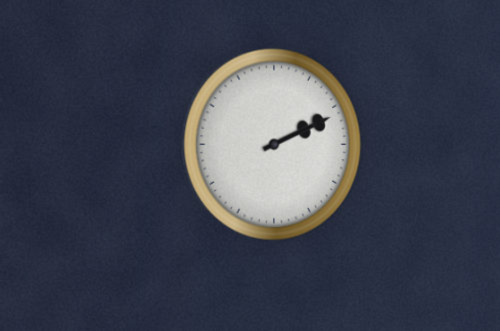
2:11
